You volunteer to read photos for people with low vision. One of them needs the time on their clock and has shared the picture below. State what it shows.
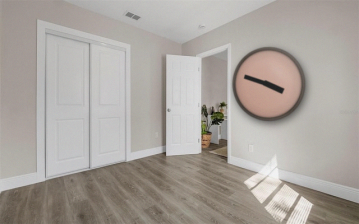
3:48
